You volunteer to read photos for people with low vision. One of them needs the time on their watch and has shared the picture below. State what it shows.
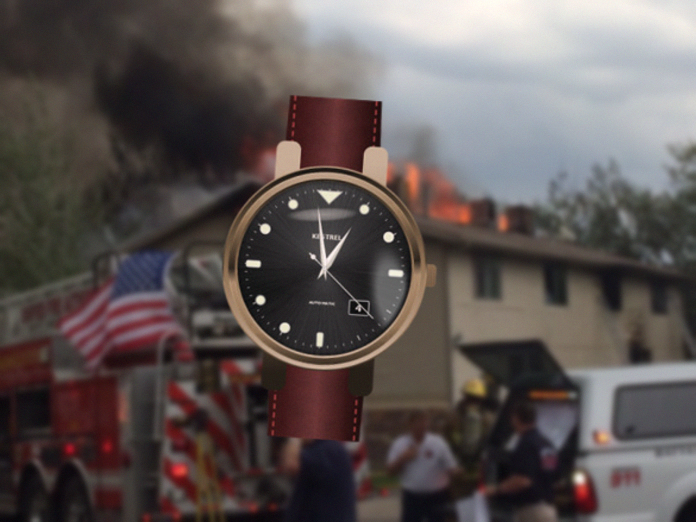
12:58:22
